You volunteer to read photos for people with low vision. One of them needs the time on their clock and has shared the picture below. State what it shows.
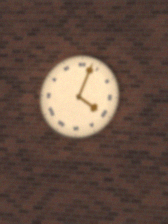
4:03
